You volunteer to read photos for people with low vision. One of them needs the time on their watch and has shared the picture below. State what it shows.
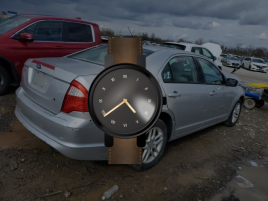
4:39
